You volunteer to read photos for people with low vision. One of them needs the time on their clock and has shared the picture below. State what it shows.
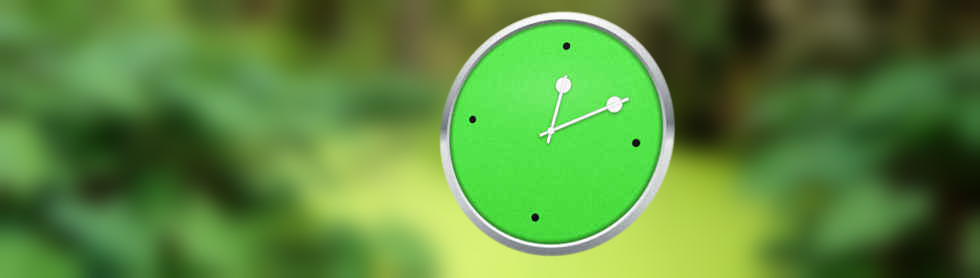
12:10
